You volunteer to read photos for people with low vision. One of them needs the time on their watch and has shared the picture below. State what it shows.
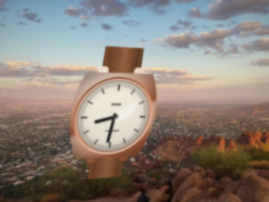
8:31
